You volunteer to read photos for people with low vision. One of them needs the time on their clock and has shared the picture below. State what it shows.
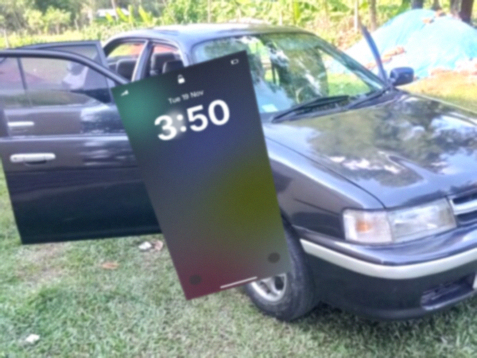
3:50
